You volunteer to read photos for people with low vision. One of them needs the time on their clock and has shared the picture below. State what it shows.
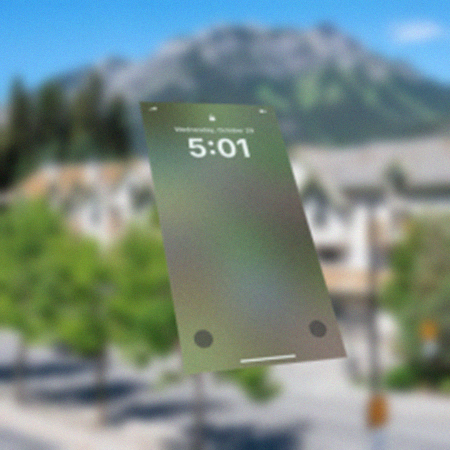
5:01
